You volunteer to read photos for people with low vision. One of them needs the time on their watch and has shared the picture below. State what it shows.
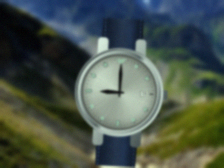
9:00
